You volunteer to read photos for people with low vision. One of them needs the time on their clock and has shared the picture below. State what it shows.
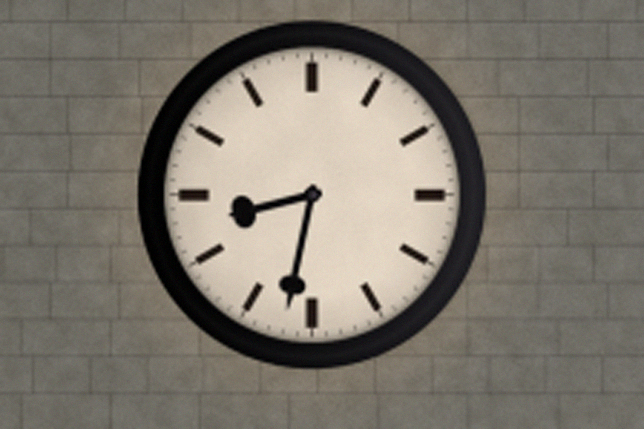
8:32
